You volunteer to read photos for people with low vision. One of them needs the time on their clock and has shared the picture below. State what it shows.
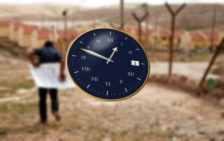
12:48
